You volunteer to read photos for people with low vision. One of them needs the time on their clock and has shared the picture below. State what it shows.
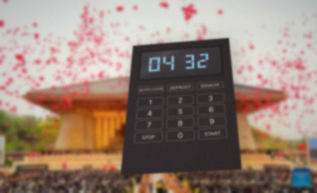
4:32
